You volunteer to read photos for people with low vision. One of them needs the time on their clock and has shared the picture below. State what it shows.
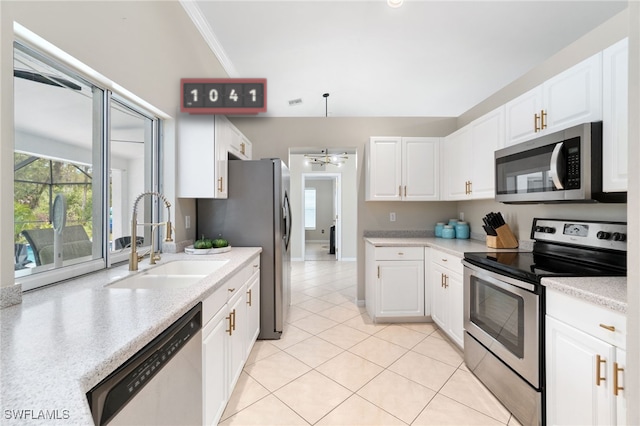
10:41
